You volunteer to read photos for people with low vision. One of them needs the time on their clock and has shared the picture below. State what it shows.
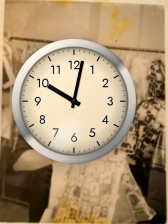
10:02
